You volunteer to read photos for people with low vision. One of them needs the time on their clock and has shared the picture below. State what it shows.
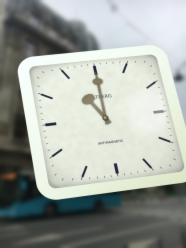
11:00
